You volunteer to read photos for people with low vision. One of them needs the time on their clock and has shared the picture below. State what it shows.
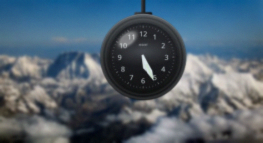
5:26
